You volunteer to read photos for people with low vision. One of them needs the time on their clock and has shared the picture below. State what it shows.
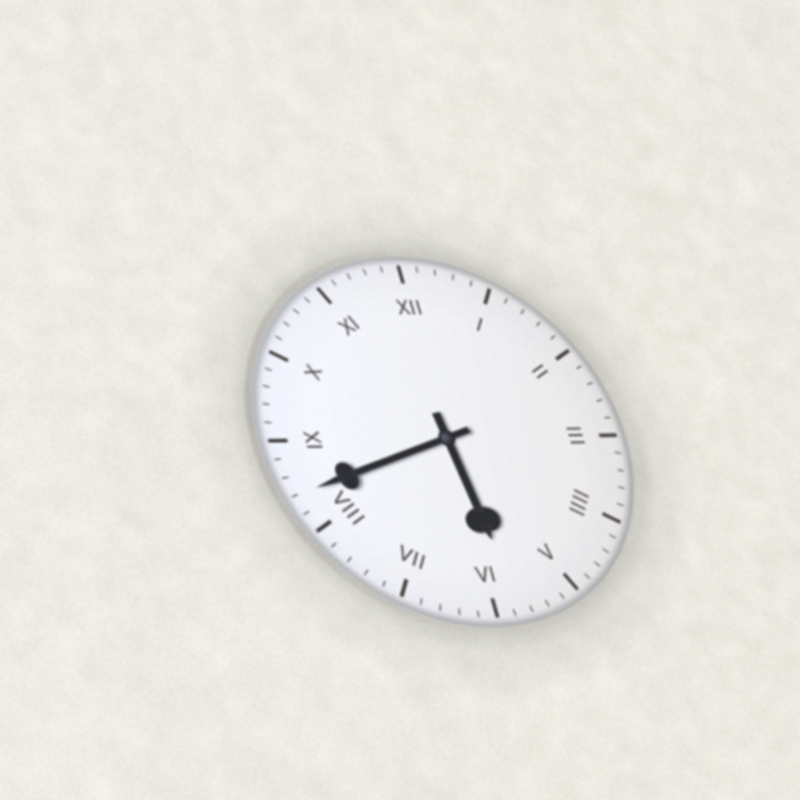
5:42
